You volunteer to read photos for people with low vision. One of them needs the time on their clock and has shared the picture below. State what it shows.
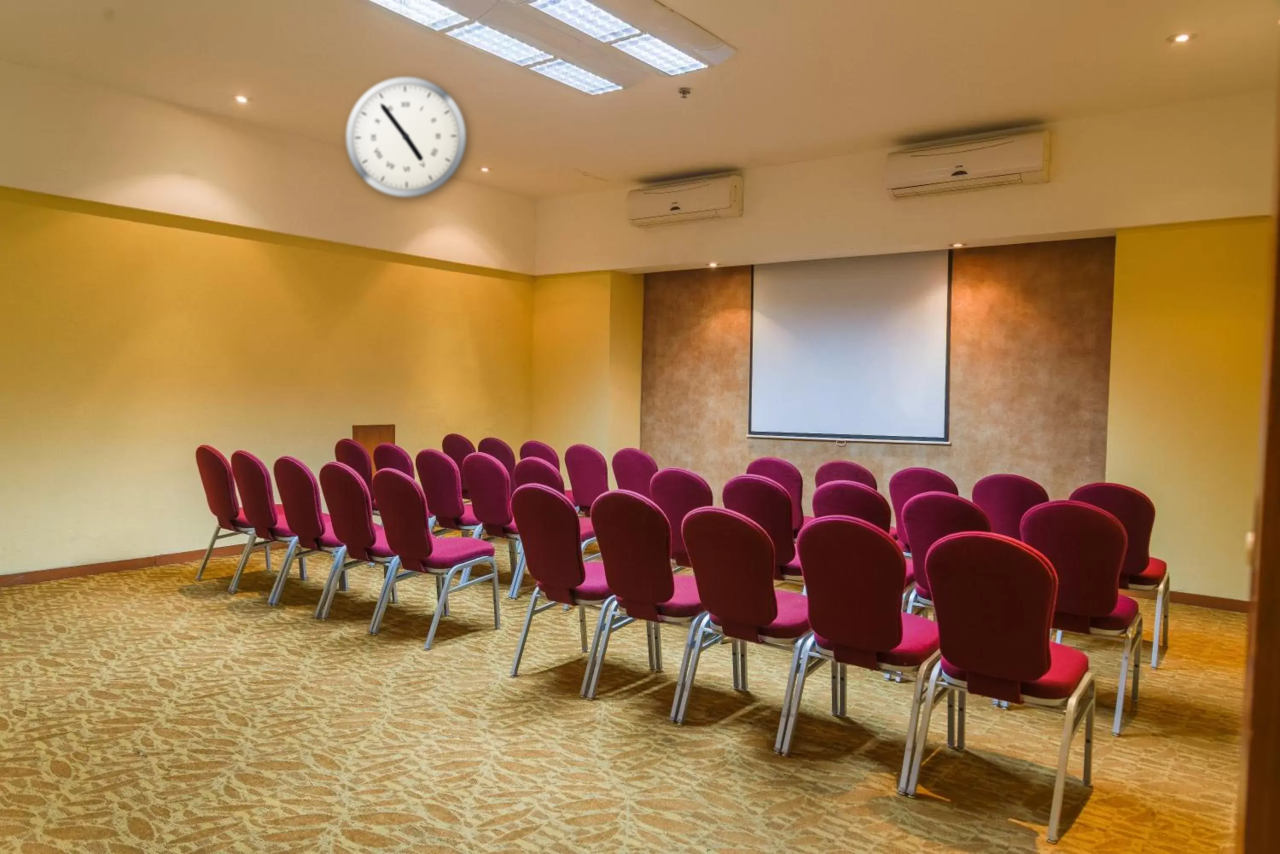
4:54
